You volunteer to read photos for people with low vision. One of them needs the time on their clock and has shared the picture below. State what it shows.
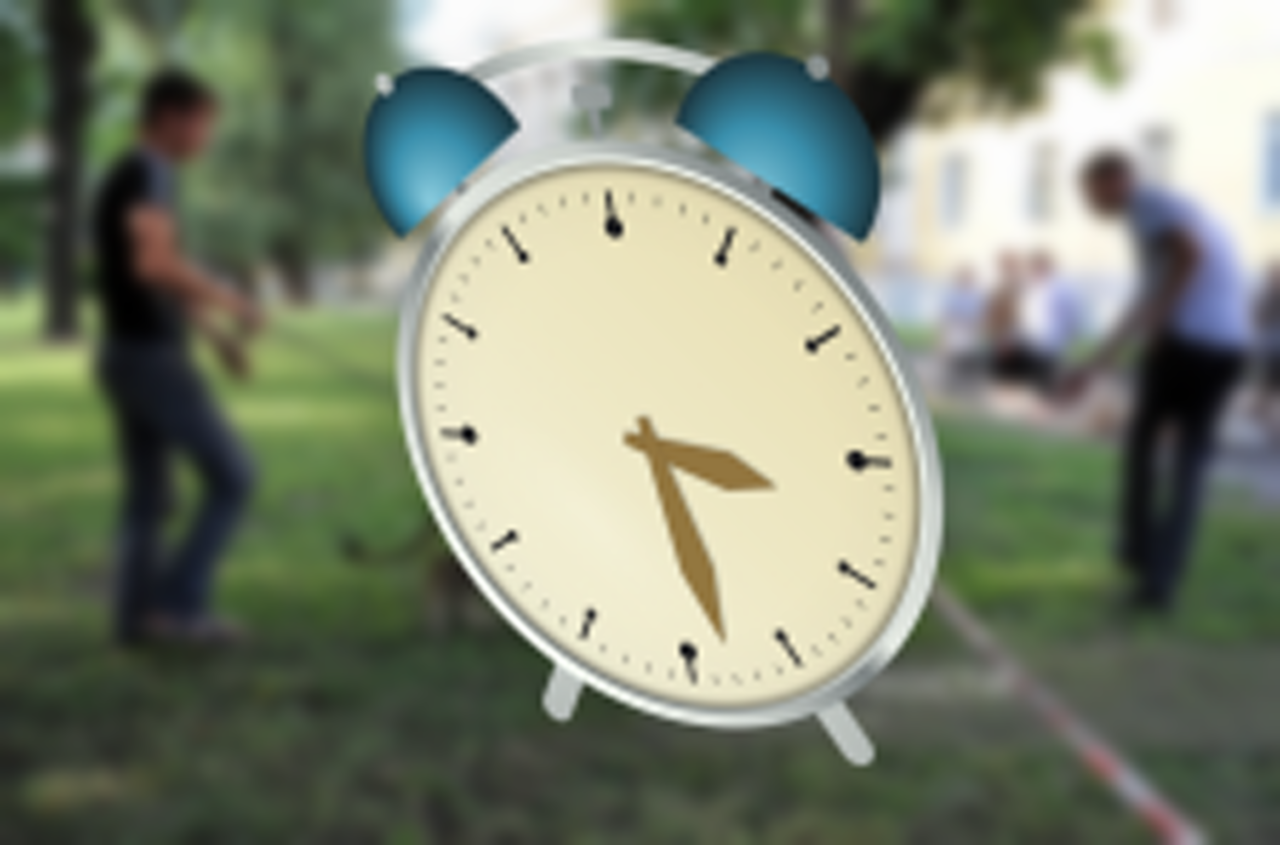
3:28
